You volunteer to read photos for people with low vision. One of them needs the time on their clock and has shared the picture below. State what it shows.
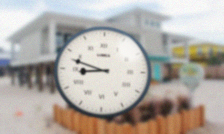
8:48
